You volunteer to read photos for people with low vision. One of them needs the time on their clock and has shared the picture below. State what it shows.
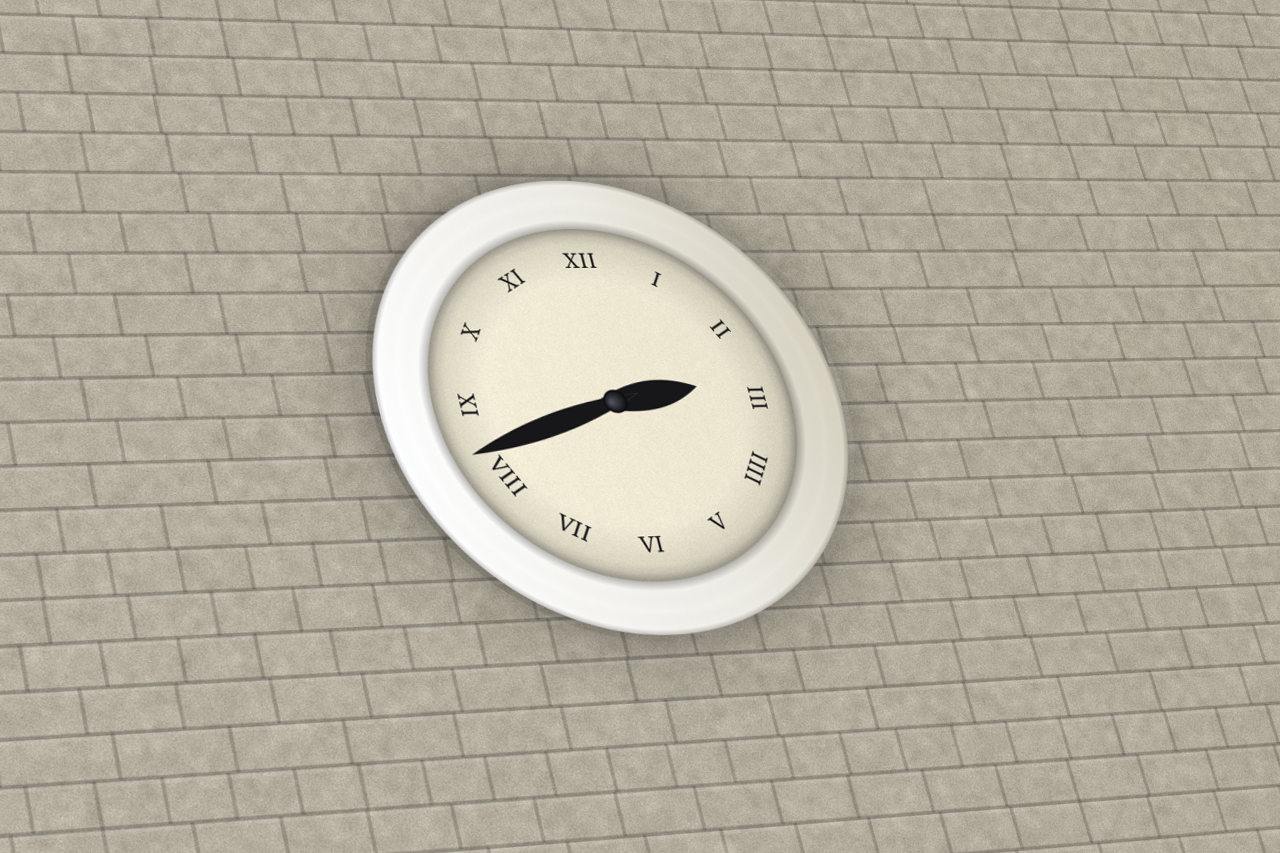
2:42
